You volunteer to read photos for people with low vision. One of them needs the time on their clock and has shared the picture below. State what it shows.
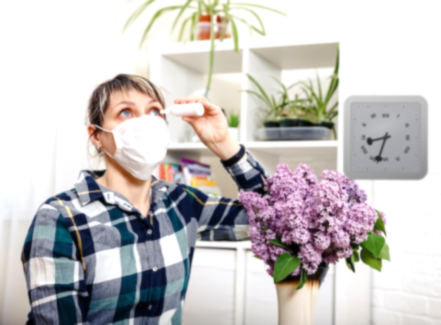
8:33
